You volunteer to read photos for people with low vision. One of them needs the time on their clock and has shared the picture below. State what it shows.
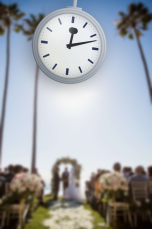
12:12
